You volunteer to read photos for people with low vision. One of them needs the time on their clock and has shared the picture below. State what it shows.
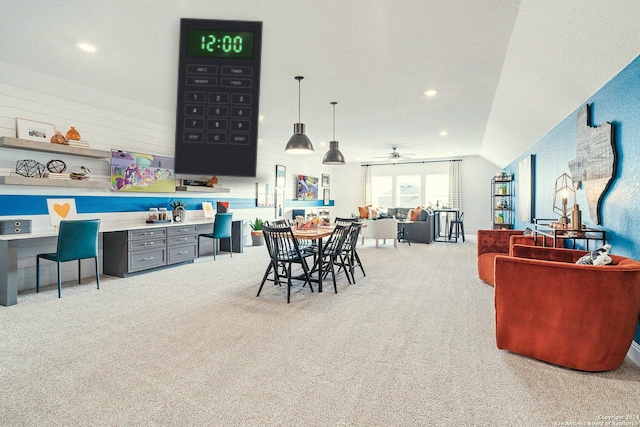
12:00
